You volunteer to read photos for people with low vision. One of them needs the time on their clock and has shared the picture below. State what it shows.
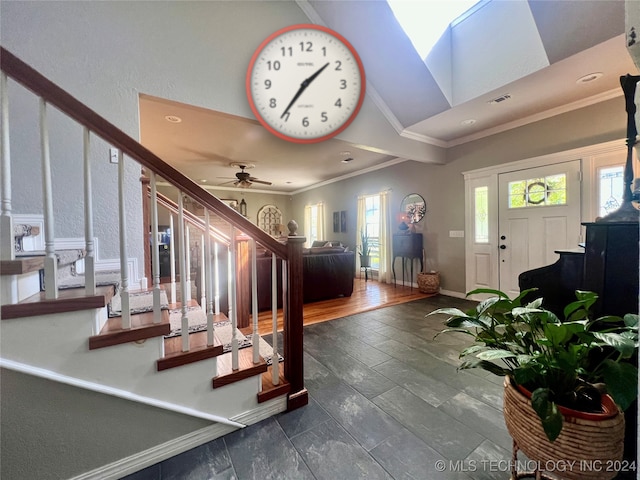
1:36
